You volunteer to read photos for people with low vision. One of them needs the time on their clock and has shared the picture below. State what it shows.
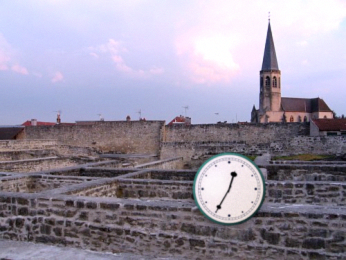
12:35
